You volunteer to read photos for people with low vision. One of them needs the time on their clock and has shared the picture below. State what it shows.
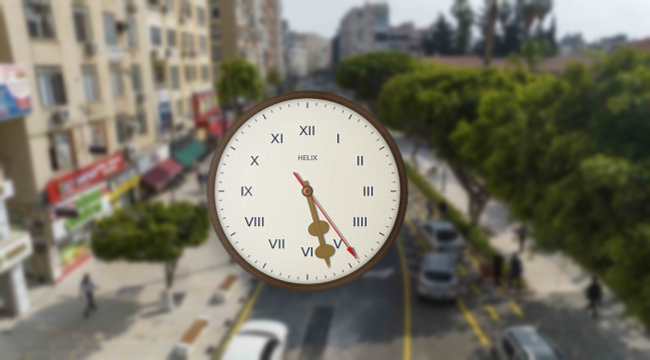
5:27:24
